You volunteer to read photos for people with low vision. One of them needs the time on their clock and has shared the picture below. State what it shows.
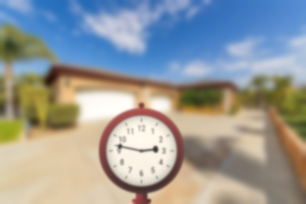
2:47
